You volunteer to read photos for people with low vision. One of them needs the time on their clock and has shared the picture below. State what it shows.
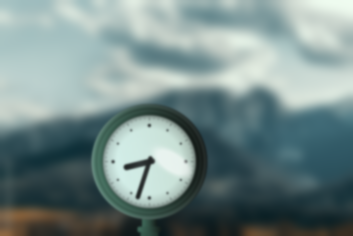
8:33
